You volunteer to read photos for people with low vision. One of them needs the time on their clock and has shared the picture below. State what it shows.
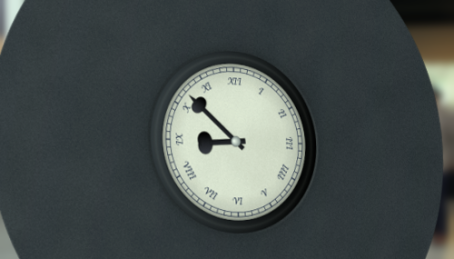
8:52
